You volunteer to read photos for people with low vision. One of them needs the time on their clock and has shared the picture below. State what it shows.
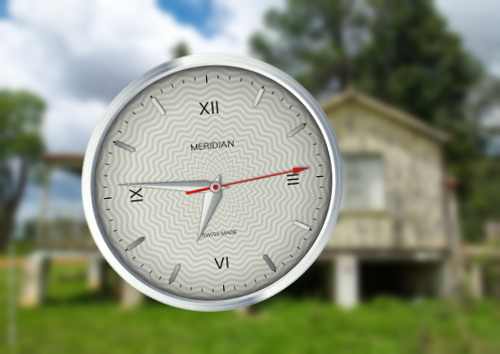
6:46:14
